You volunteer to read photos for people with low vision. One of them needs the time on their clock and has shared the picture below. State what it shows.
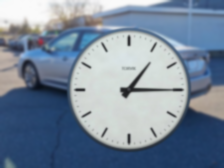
1:15
